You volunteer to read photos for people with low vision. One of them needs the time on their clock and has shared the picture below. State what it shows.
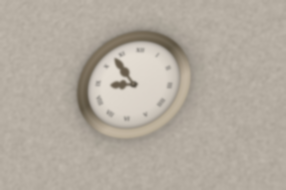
8:53
